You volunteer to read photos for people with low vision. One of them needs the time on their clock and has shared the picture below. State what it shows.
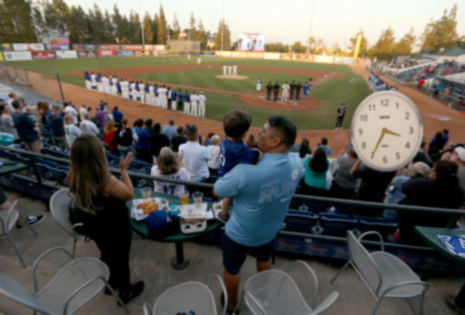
3:35
